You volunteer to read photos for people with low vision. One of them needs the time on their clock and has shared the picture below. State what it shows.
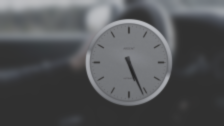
5:26
